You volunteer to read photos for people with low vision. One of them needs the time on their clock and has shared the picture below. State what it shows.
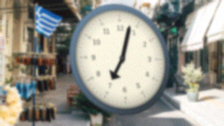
7:03
